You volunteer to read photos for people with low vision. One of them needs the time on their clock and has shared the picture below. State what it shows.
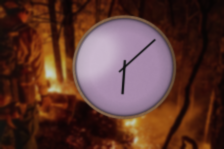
6:08
